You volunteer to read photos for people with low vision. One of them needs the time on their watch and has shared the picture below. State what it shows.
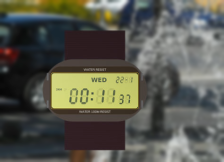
0:11:37
